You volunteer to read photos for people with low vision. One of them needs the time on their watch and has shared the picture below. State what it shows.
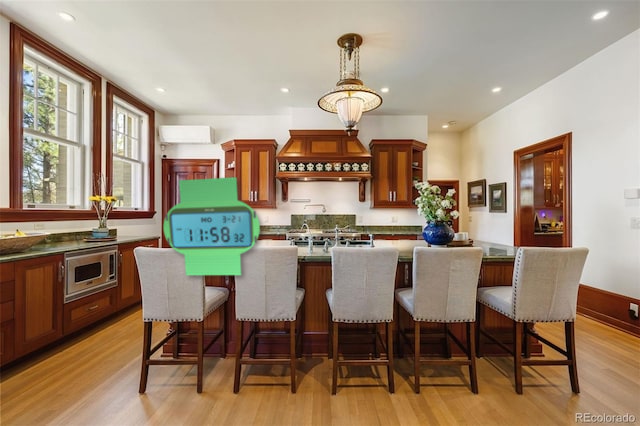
11:58
